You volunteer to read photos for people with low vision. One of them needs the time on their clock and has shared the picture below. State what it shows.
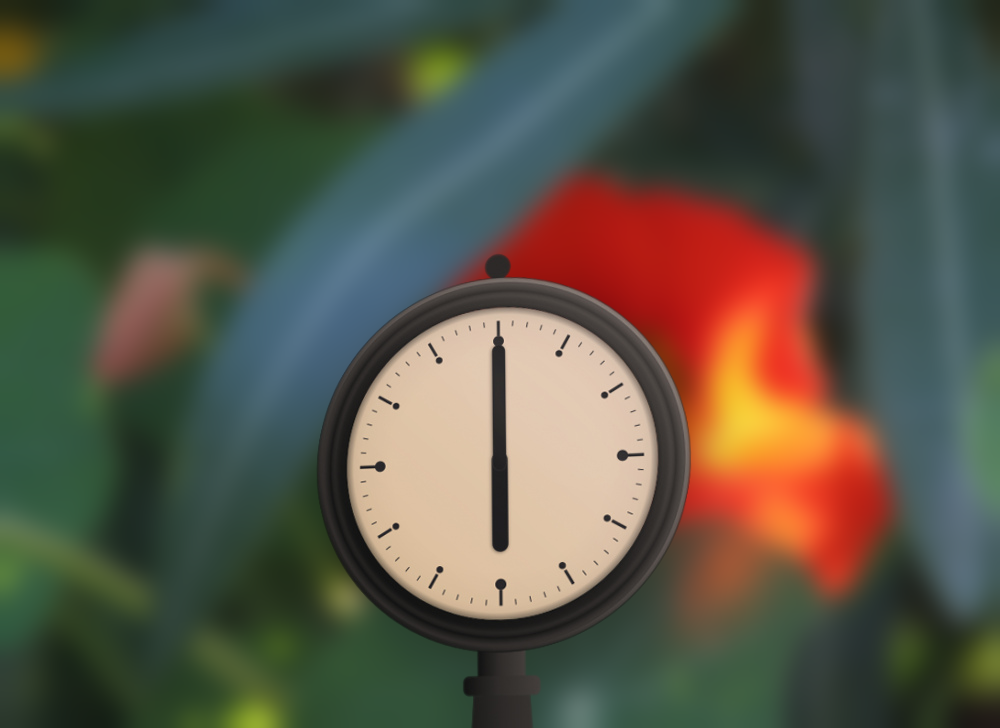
6:00
